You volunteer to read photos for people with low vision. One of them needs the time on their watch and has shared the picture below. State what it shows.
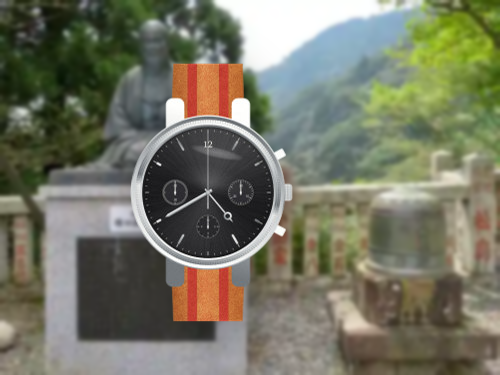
4:40
